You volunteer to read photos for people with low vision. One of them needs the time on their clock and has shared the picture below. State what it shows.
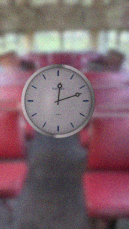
12:12
